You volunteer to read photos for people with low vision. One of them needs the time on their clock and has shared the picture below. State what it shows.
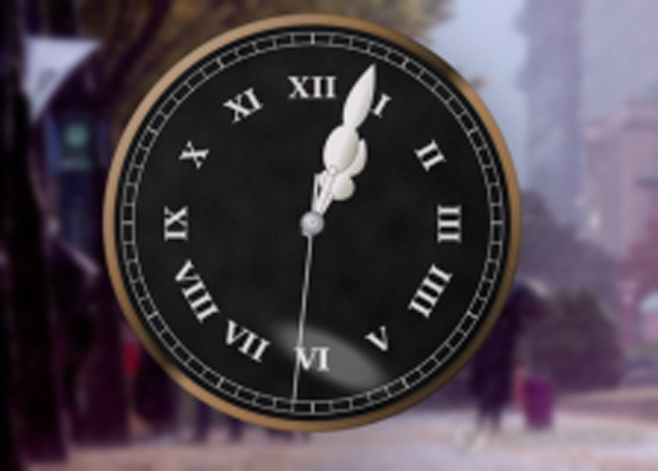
1:03:31
